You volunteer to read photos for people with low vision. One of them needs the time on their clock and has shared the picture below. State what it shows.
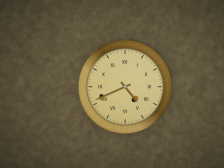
4:41
